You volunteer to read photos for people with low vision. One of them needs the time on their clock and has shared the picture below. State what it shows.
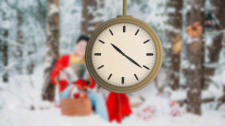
10:21
